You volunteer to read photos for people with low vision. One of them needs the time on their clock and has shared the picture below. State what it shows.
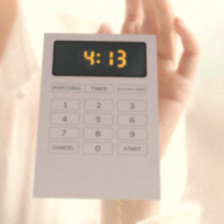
4:13
